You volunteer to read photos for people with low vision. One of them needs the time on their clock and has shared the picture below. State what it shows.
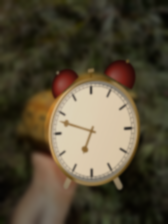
6:48
